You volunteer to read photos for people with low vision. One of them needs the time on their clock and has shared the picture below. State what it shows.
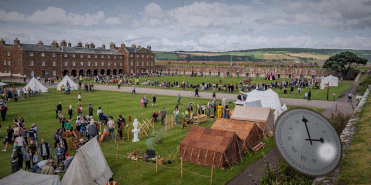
2:59
